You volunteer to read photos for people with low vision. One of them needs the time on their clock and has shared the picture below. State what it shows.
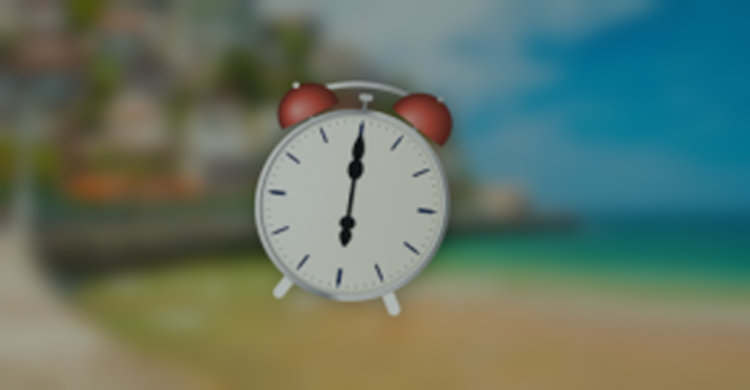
6:00
